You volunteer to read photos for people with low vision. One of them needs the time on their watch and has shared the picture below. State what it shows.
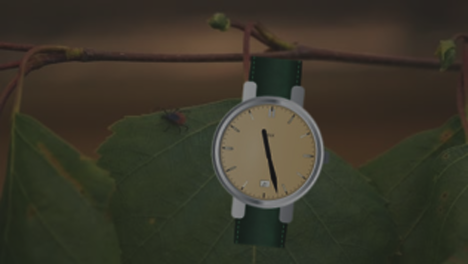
11:27
